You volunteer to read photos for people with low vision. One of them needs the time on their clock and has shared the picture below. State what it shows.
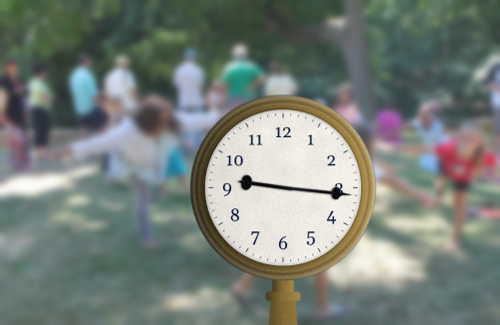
9:16
